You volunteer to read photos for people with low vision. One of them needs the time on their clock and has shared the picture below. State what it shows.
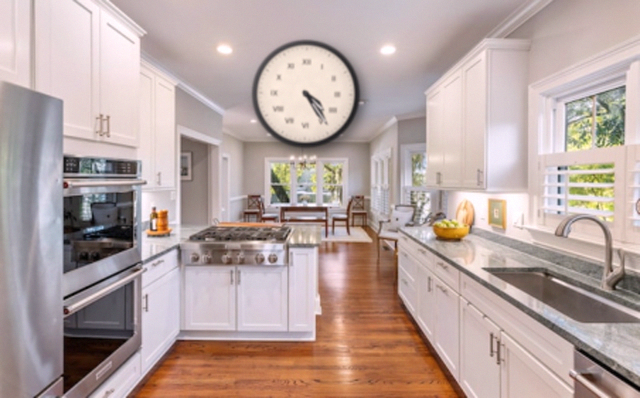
4:24
